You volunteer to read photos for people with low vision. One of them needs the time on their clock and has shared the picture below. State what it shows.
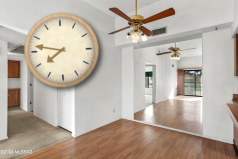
7:47
